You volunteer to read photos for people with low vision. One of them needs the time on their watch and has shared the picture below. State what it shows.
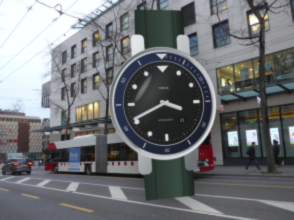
3:41
